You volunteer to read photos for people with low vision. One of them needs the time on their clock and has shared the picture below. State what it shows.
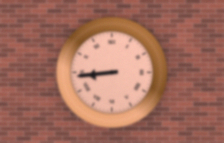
8:44
